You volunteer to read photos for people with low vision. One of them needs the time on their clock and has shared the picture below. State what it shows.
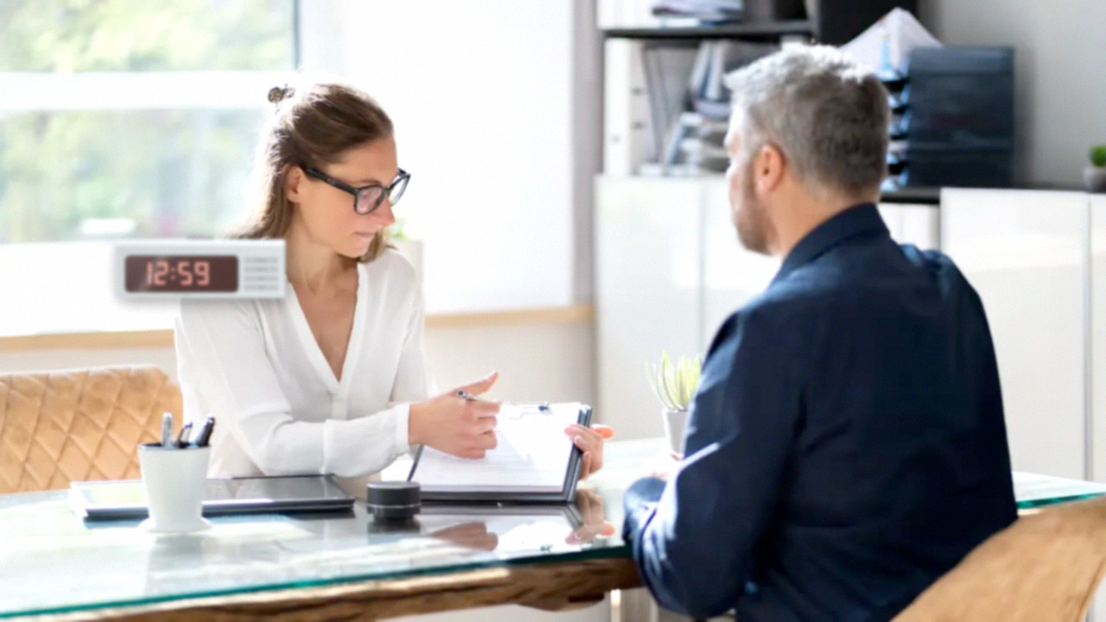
12:59
